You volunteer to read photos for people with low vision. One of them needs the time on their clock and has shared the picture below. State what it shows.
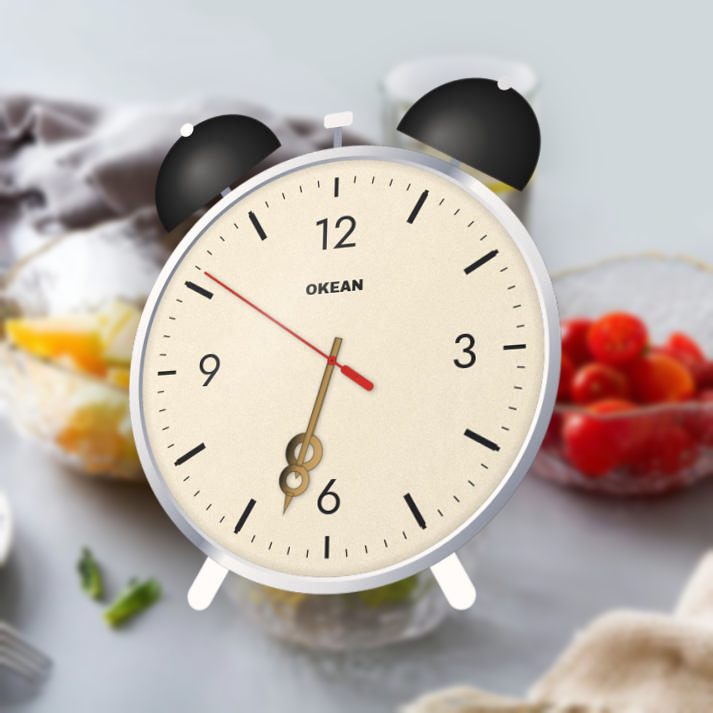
6:32:51
